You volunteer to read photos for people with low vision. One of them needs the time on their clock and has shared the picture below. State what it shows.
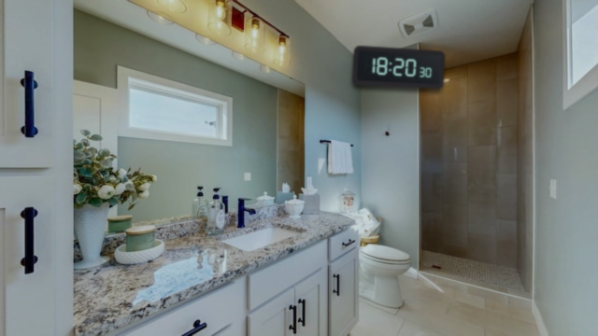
18:20
